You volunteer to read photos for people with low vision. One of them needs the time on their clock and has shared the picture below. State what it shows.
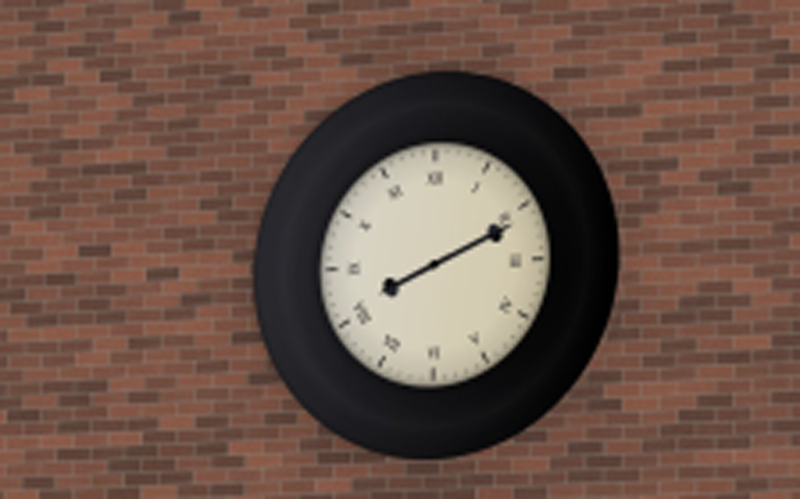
8:11
